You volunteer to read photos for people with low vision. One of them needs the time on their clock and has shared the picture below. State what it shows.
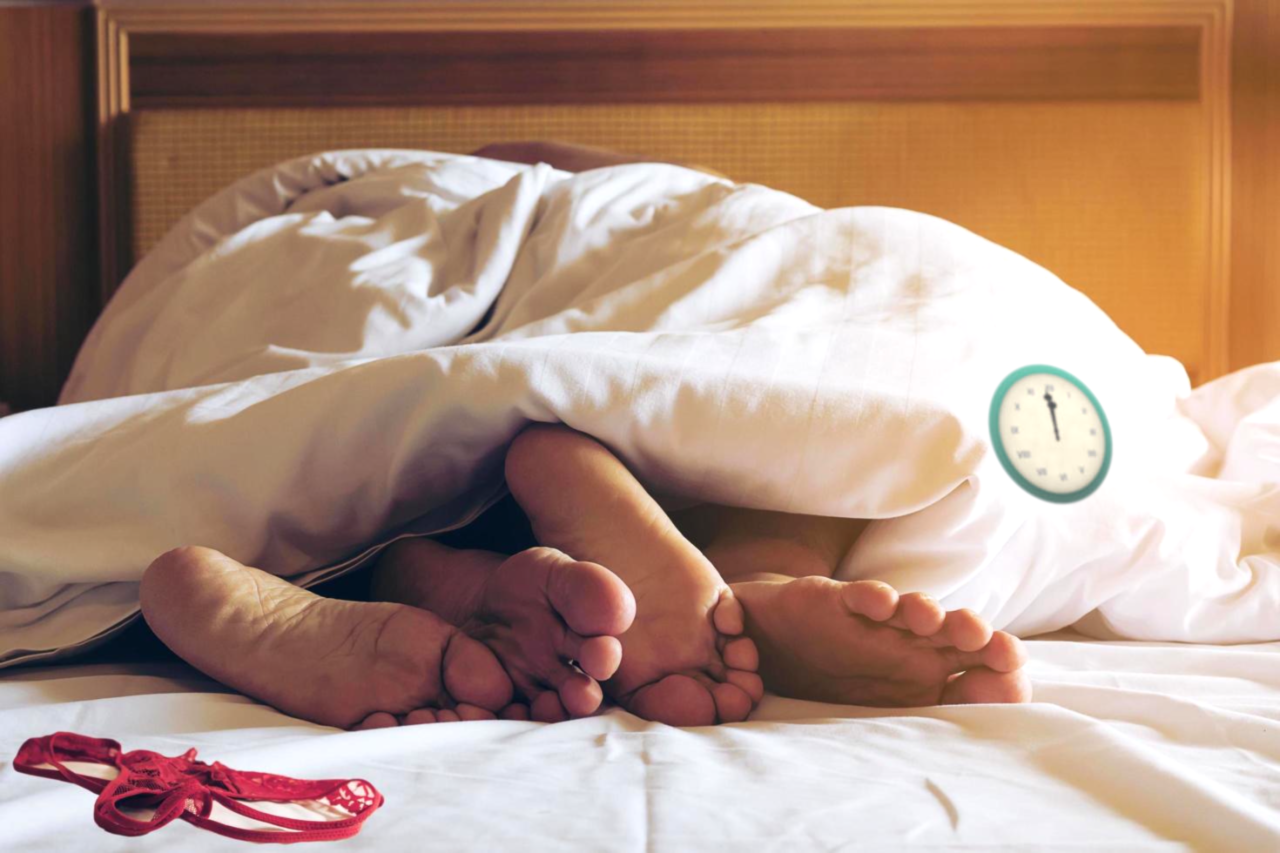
11:59
